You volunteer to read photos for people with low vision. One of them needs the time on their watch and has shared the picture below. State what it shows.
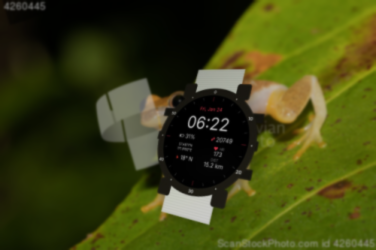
6:22
